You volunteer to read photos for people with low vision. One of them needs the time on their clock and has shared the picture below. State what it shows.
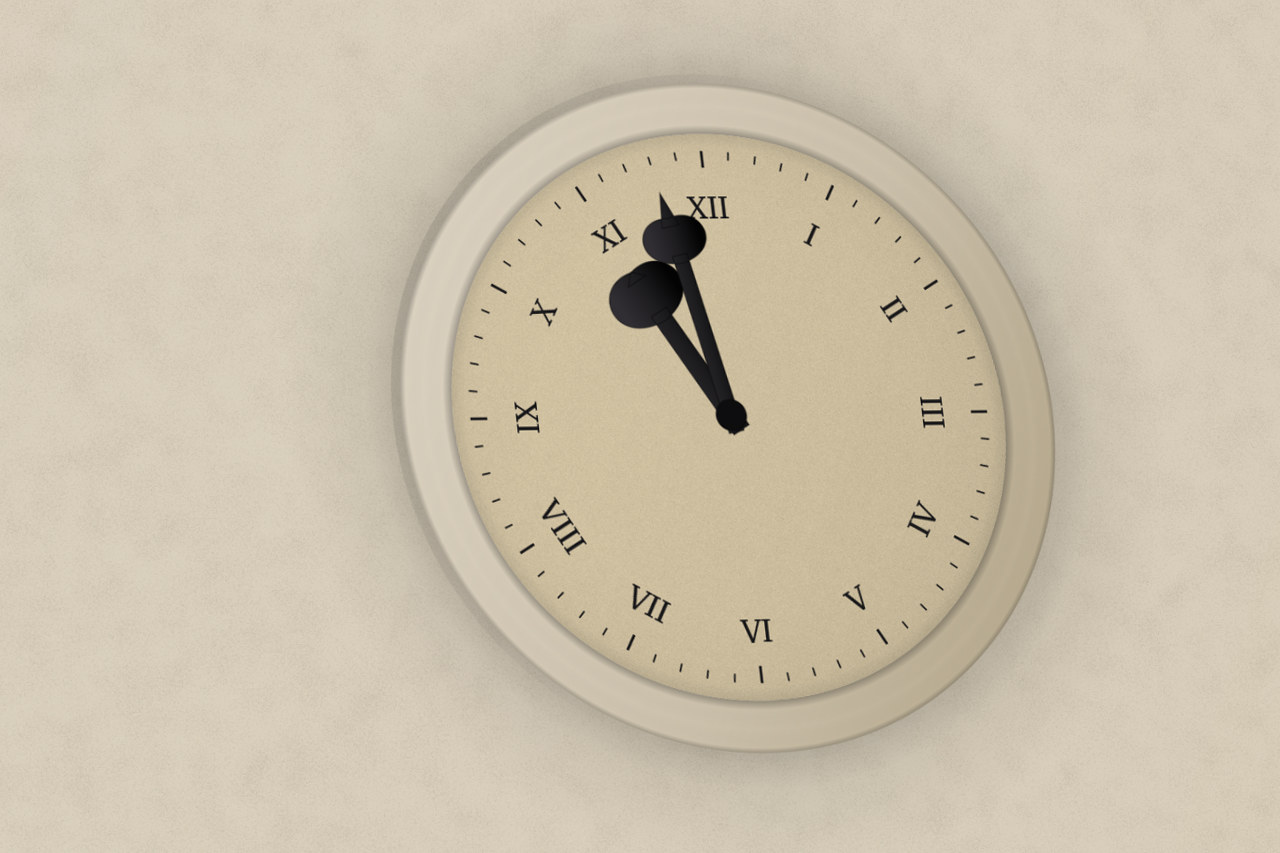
10:58
